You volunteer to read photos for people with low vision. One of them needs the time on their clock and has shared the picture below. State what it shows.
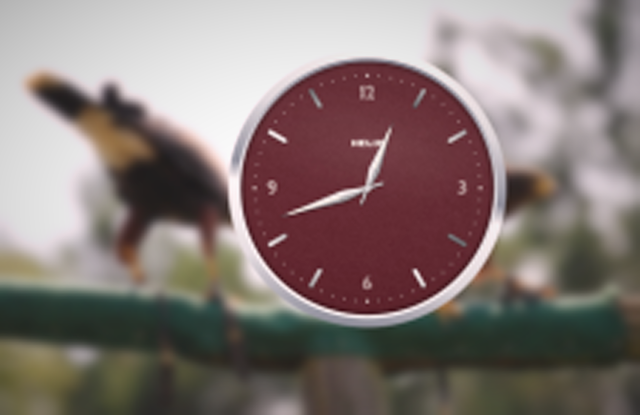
12:42
